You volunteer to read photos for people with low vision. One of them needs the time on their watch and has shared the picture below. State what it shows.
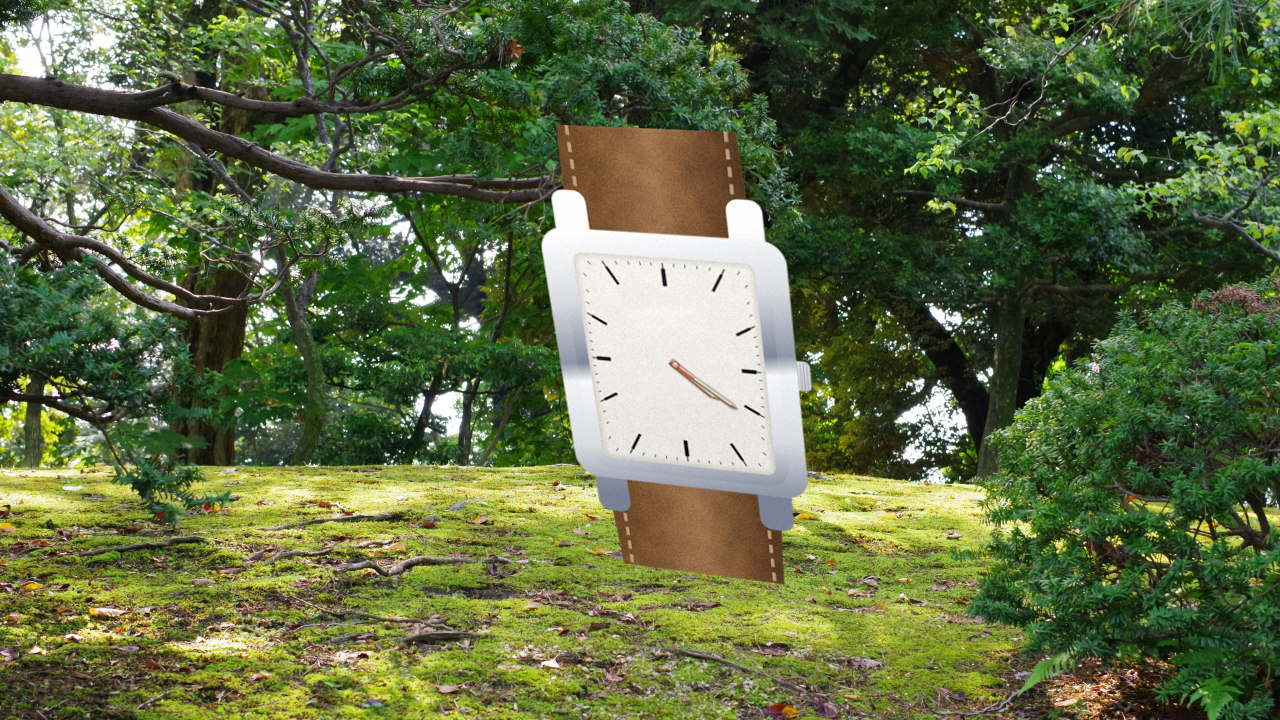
4:21
